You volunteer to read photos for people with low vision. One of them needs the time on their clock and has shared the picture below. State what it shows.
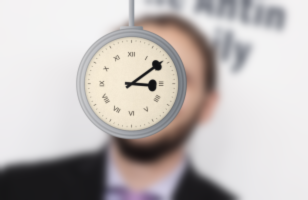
3:09
